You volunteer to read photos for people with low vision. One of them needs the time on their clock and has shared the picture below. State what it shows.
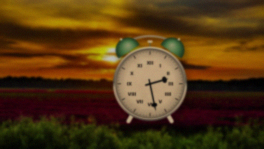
2:28
